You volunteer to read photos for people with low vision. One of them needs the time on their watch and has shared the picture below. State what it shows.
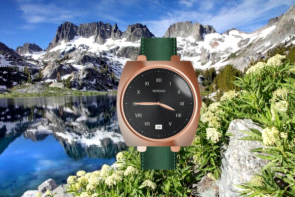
3:45
